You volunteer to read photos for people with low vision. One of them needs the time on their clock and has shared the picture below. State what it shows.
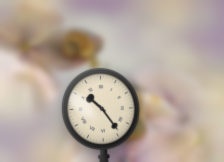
10:24
